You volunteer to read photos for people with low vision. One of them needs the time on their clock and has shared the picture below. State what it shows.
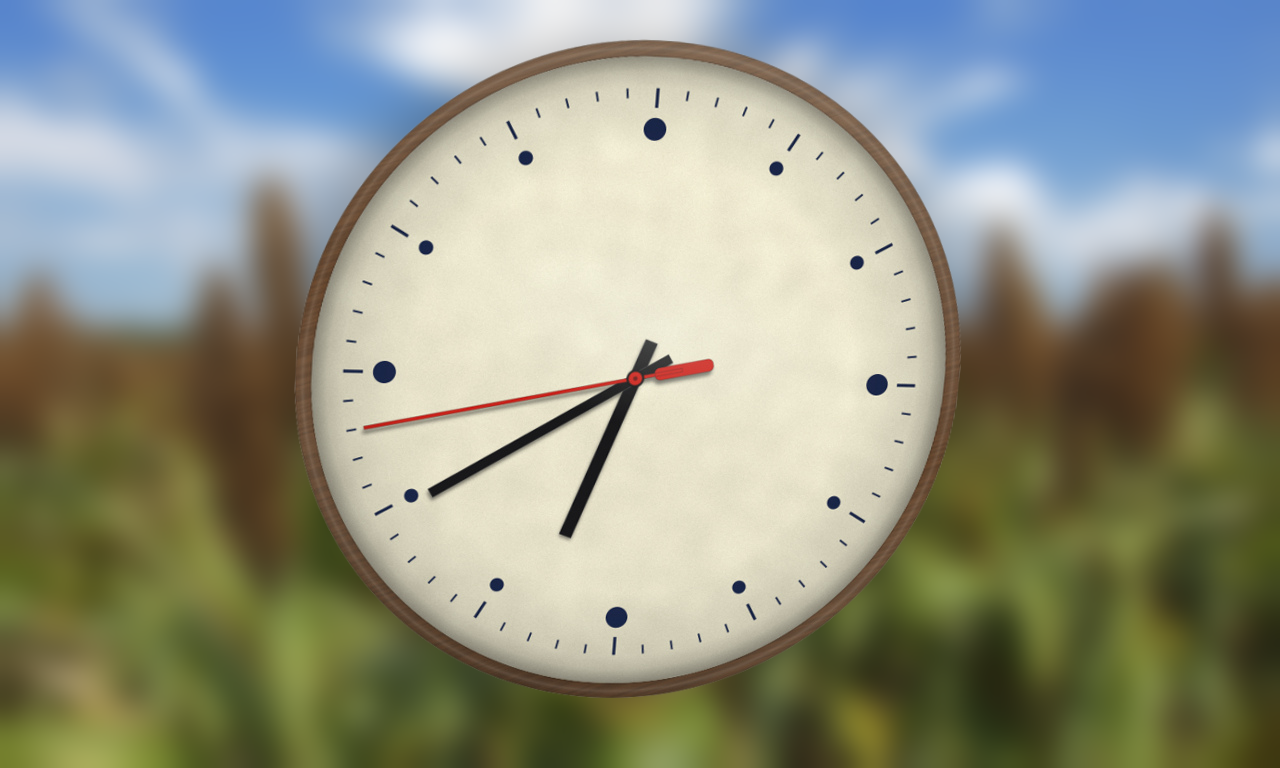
6:39:43
